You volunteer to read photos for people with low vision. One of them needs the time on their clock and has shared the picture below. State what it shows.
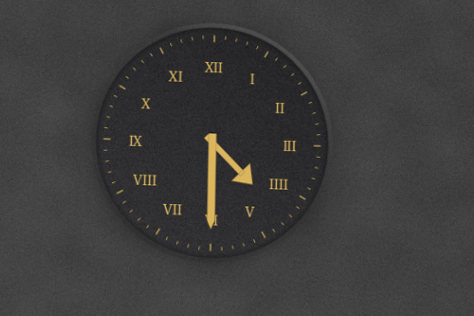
4:30
